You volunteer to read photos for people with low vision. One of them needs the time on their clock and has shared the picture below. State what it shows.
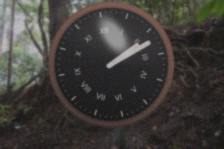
2:12
